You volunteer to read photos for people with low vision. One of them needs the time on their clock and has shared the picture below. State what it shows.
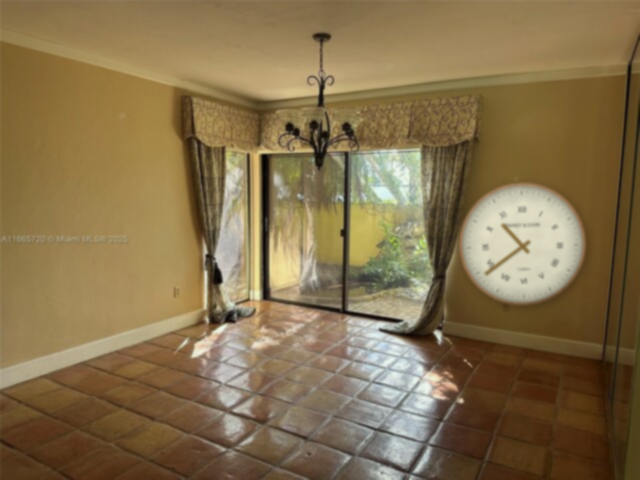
10:39
